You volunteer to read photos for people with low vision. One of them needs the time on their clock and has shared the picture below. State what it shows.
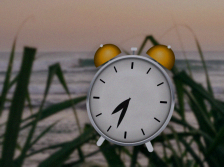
7:33
